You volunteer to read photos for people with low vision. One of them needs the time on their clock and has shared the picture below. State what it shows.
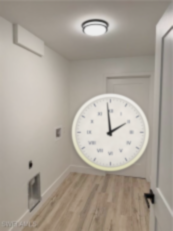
1:59
